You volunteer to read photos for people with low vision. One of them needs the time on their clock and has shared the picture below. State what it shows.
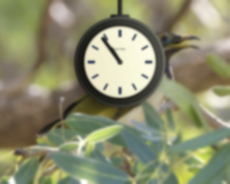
10:54
